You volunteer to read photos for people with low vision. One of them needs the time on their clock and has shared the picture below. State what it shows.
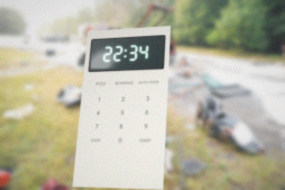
22:34
